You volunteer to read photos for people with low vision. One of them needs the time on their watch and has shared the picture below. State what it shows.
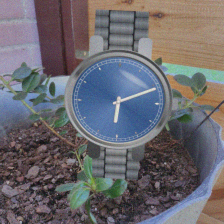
6:11
